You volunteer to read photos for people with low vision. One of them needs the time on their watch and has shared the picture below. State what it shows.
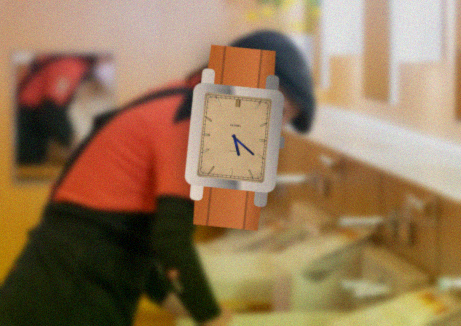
5:21
